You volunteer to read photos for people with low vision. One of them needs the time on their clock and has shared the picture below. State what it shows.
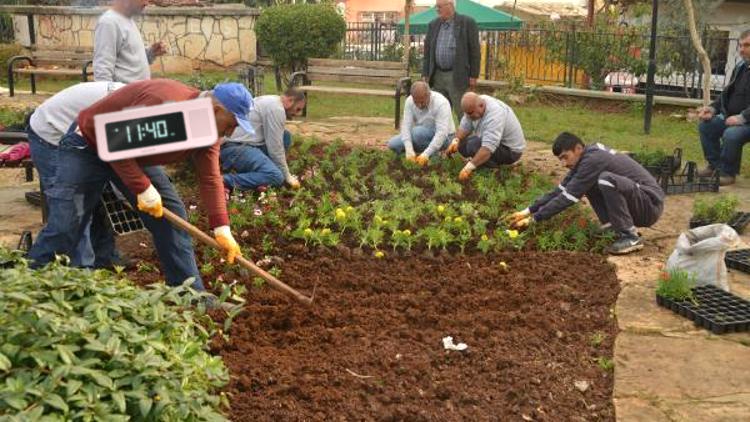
11:40
